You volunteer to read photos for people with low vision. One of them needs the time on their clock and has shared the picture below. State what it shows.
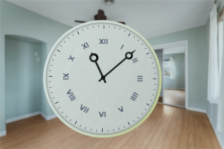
11:08
